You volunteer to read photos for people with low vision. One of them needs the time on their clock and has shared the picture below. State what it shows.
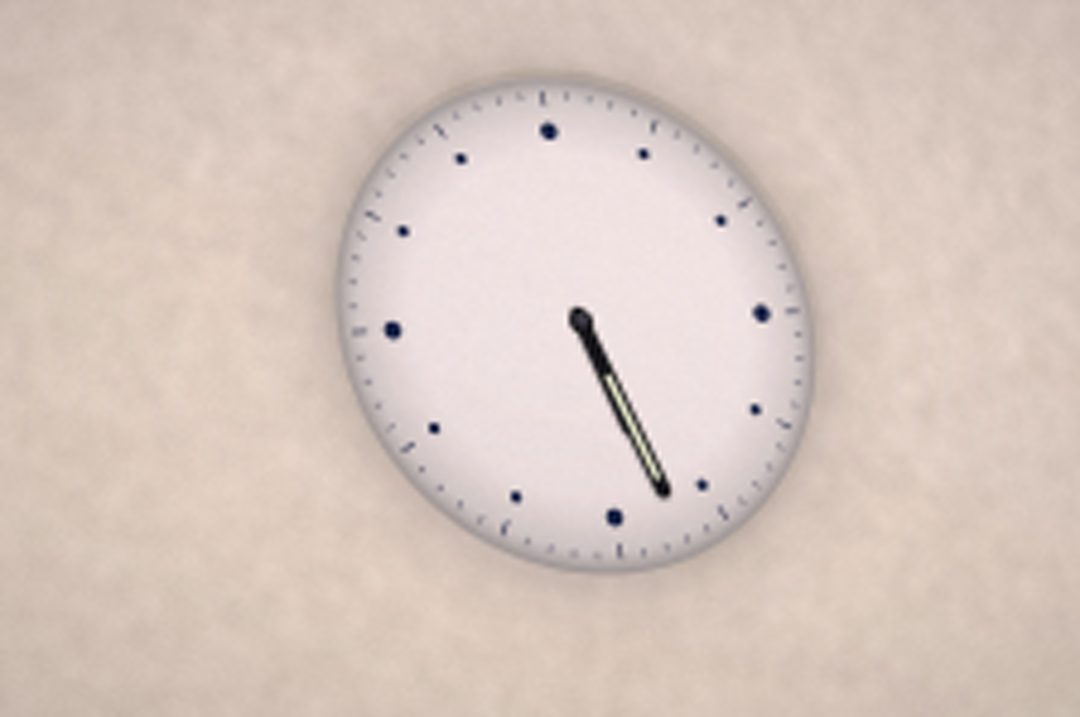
5:27
